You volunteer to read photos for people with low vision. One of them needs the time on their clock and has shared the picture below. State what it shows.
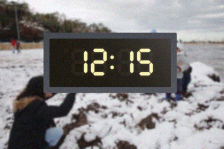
12:15
